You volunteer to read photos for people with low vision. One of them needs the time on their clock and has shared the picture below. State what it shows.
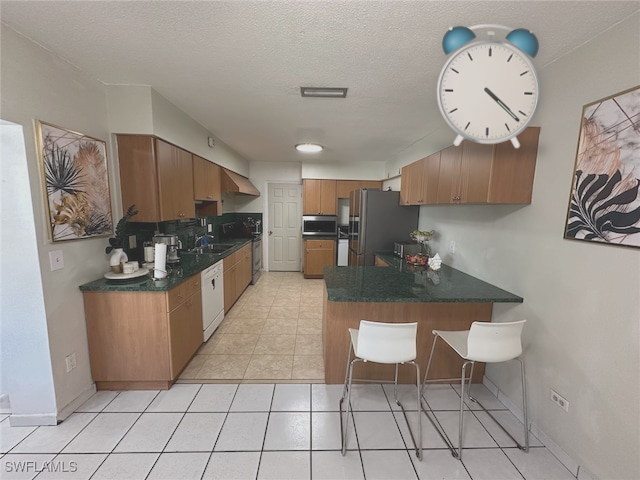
4:22
